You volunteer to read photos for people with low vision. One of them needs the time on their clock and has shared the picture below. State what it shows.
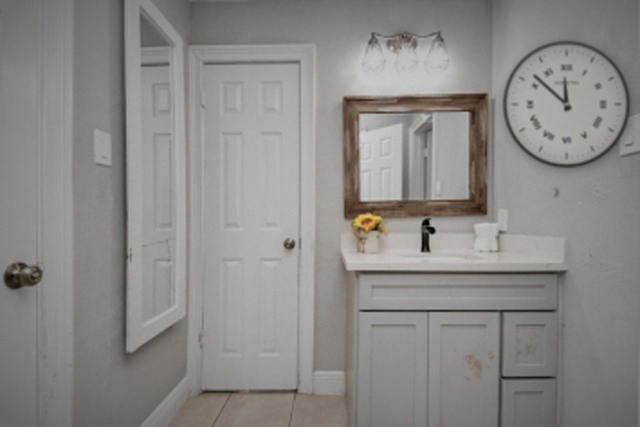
11:52
